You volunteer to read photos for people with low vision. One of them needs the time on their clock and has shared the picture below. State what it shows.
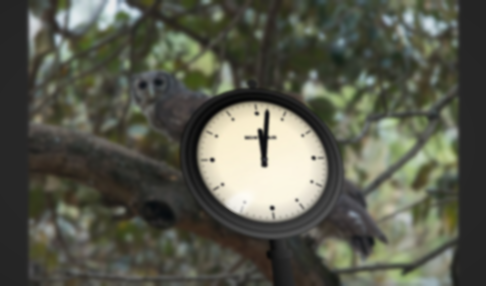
12:02
